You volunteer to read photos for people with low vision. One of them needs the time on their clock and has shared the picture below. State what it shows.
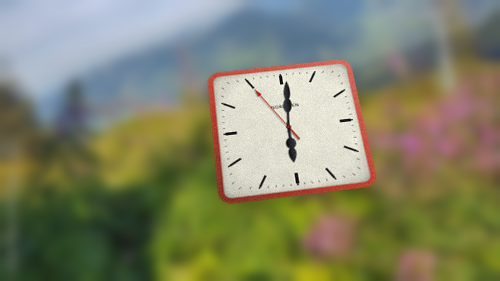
6:00:55
